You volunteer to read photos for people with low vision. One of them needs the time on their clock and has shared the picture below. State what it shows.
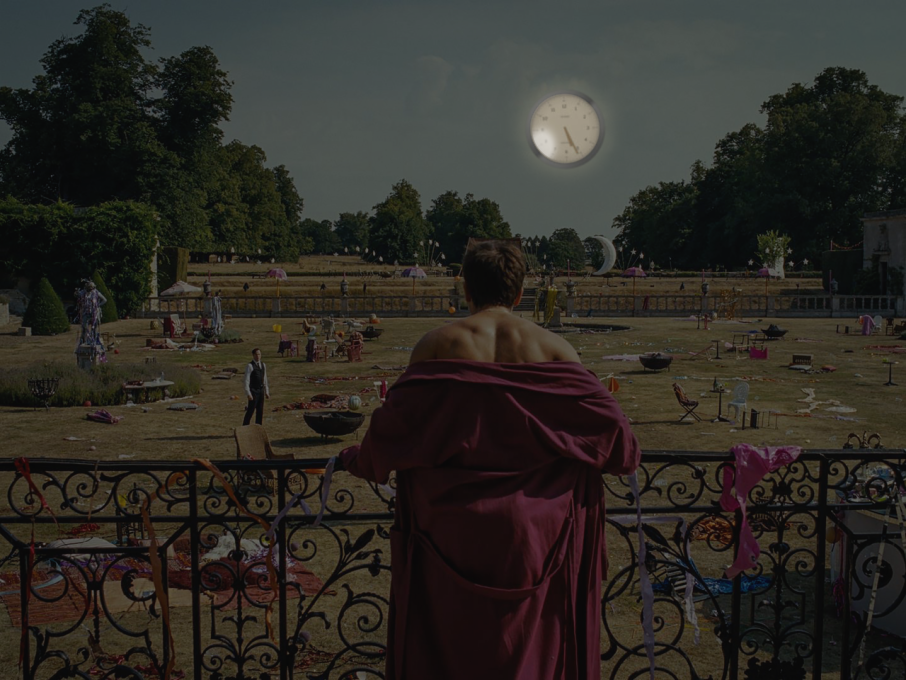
5:26
